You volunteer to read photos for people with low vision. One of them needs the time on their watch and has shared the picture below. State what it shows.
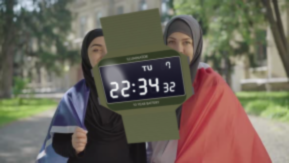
22:34:32
